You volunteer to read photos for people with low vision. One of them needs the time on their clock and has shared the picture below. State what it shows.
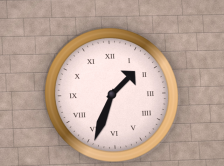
1:34
